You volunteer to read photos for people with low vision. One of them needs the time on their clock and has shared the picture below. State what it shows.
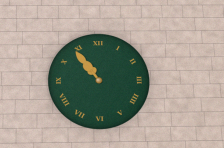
10:54
